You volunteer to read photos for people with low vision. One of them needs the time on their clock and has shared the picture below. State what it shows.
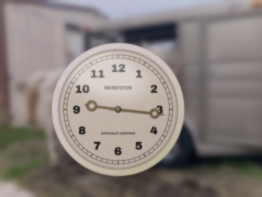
9:16
